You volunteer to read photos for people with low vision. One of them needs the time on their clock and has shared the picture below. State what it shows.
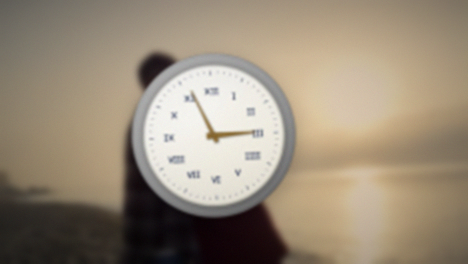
2:56
